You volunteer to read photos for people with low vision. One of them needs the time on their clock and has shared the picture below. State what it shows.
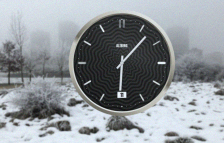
6:07
